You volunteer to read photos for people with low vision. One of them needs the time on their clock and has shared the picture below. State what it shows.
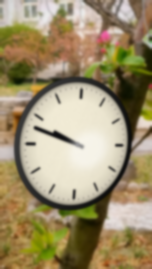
9:48
